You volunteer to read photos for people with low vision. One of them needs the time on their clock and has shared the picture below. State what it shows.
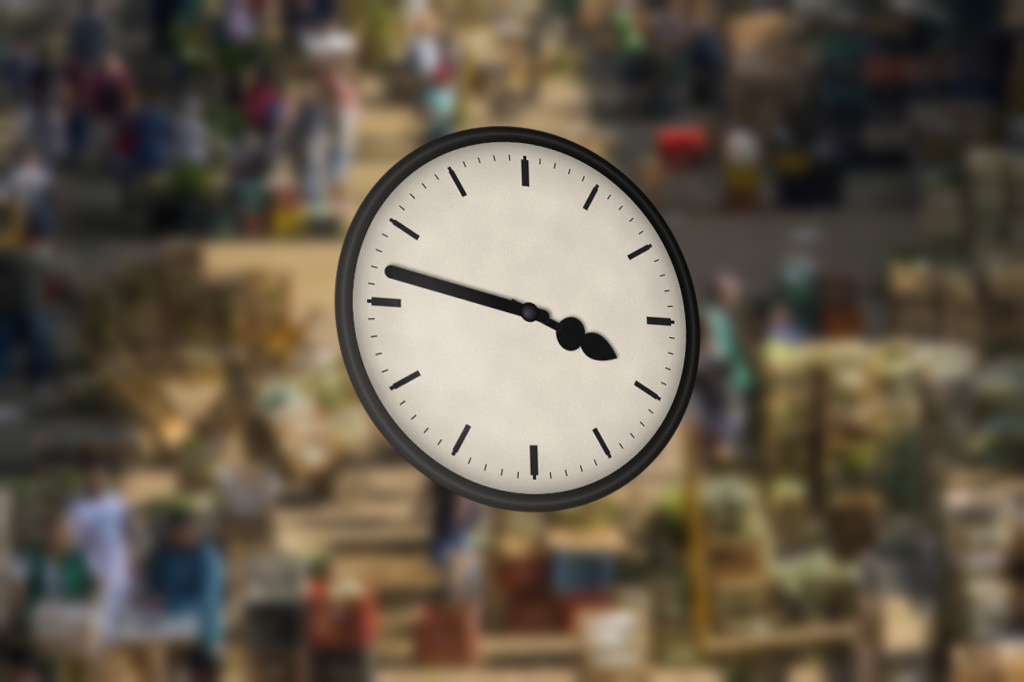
3:47
